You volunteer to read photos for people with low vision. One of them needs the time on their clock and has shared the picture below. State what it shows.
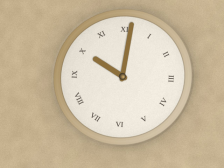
10:01
